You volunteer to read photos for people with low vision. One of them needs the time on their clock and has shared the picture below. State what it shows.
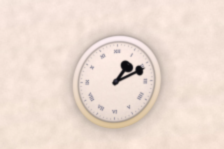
1:11
